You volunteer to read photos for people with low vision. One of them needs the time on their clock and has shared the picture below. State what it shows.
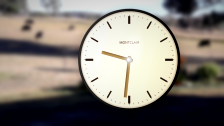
9:31
